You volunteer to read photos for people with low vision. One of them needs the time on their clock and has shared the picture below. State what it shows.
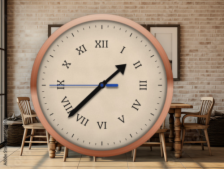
1:37:45
